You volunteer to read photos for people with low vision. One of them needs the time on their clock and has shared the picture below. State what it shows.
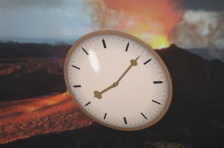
8:08
